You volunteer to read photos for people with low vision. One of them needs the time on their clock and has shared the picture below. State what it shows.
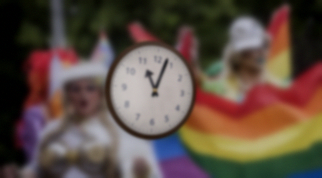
11:03
